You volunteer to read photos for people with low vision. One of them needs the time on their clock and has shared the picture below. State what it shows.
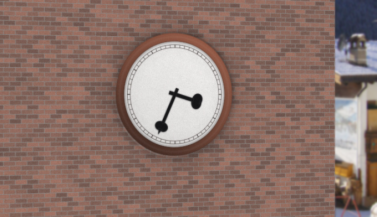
3:34
